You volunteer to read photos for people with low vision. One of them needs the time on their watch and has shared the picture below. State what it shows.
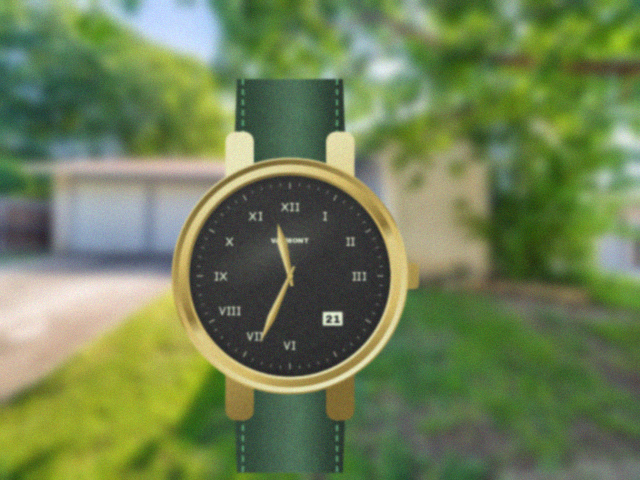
11:34
